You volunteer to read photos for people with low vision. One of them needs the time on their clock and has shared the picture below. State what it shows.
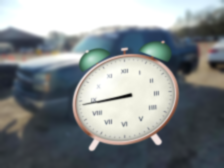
8:44
